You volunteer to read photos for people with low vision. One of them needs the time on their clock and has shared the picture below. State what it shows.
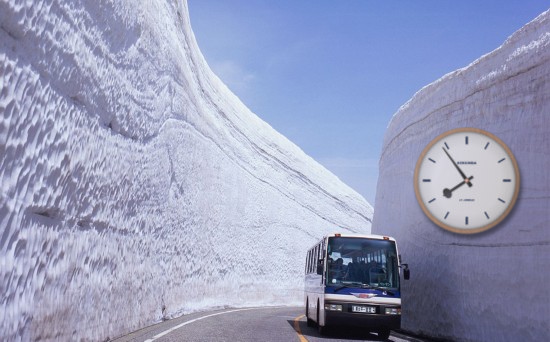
7:54
